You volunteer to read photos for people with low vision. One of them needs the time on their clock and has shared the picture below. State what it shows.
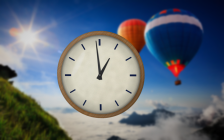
12:59
